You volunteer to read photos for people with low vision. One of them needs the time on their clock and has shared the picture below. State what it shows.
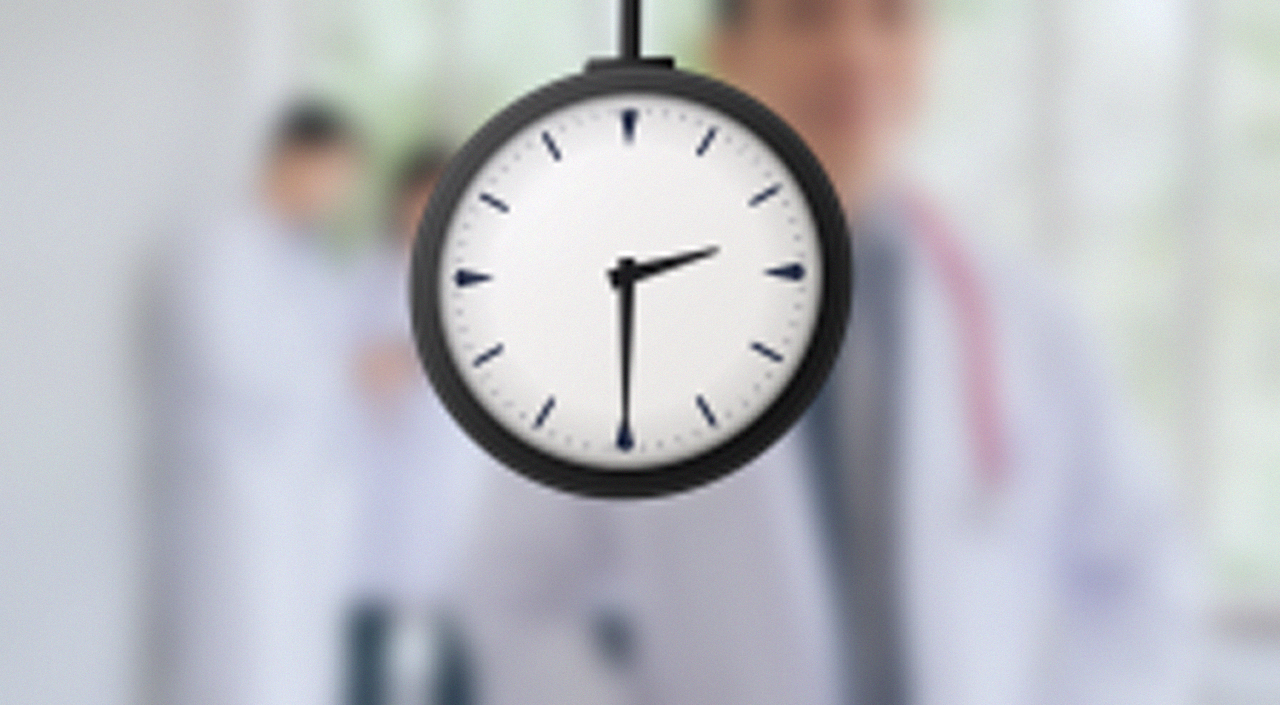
2:30
